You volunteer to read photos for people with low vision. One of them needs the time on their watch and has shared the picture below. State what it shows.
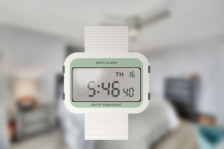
5:46:40
